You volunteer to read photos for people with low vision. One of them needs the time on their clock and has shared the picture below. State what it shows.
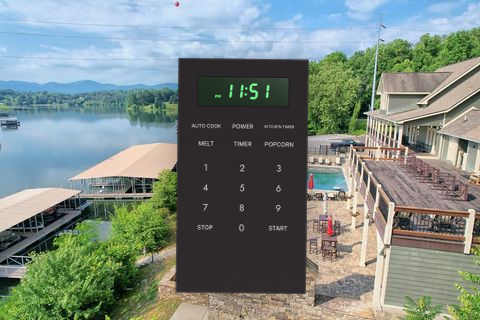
11:51
